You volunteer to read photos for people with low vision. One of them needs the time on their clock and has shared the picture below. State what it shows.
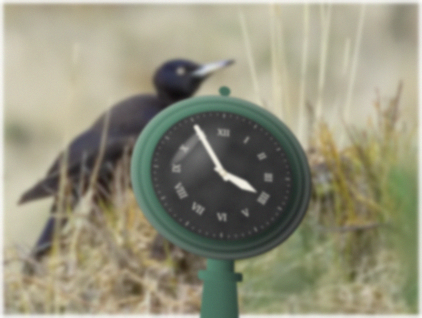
3:55
